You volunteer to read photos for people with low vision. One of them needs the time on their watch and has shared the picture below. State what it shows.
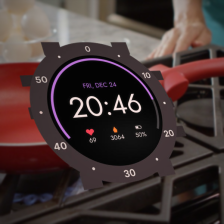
20:46
